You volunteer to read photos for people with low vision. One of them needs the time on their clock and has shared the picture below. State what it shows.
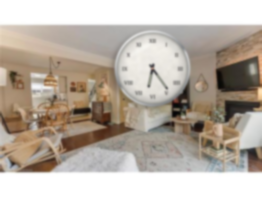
6:24
